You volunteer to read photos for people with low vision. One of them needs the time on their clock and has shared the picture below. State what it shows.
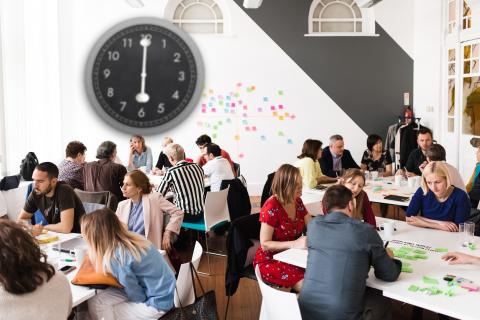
6:00
